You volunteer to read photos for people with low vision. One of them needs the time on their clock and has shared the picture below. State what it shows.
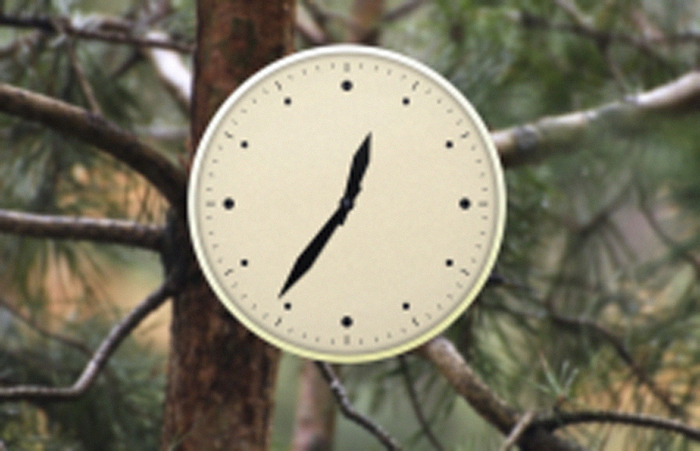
12:36
